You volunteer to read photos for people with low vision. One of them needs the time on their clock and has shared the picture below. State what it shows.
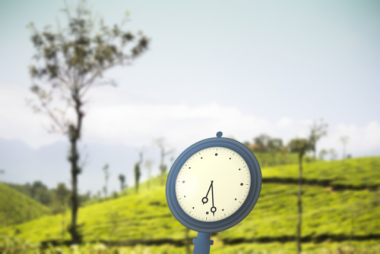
6:28
